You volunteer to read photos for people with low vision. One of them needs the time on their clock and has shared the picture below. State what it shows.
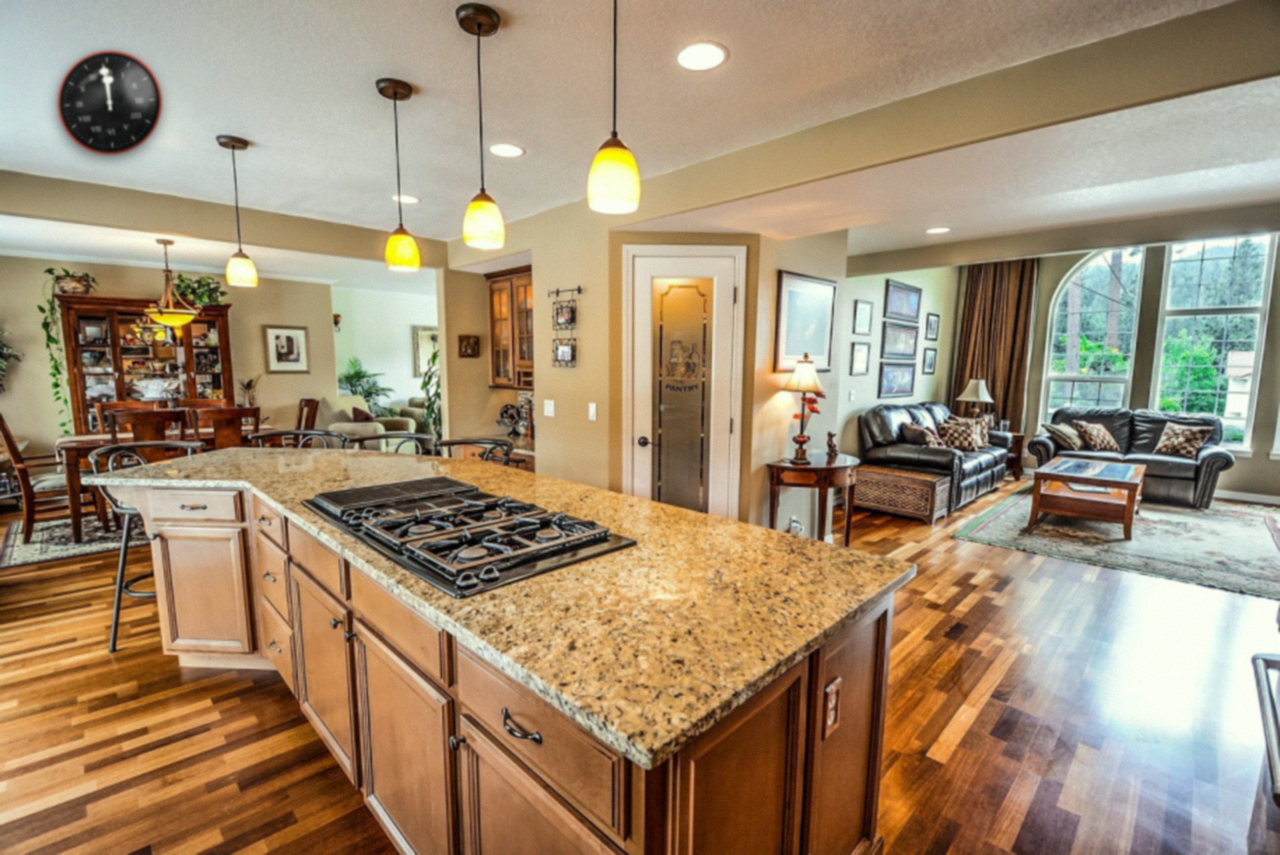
11:59
